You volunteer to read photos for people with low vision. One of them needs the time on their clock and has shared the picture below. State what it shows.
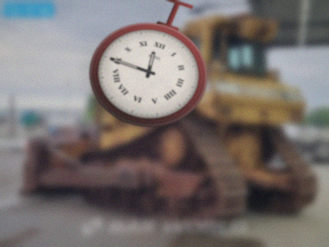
11:45
